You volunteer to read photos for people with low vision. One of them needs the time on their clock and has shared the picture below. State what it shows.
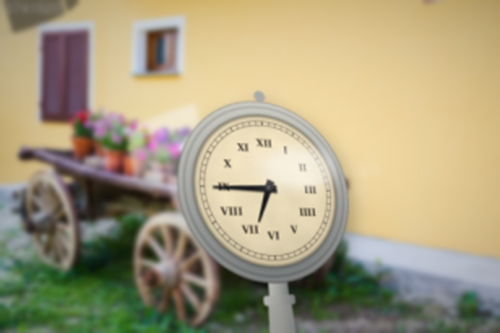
6:45
